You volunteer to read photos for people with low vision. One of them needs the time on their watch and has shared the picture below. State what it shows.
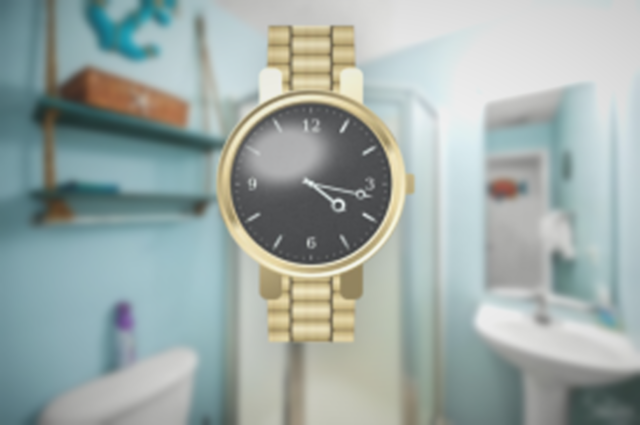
4:17
